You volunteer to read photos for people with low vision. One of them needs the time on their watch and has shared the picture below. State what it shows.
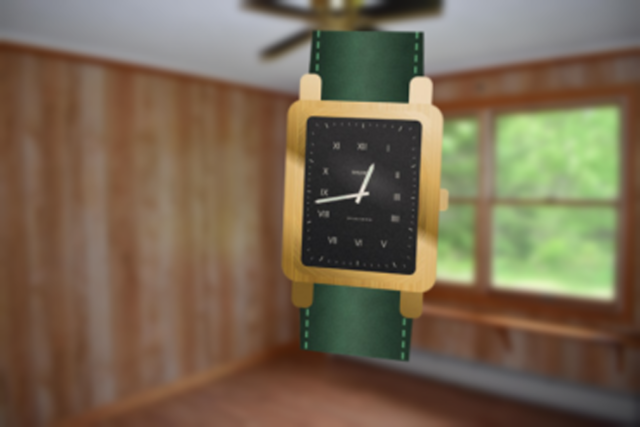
12:43
